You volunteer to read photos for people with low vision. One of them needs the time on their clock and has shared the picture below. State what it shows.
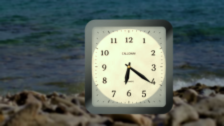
6:21
